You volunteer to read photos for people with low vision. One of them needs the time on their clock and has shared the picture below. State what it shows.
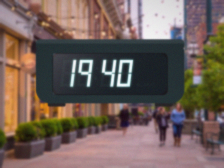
19:40
